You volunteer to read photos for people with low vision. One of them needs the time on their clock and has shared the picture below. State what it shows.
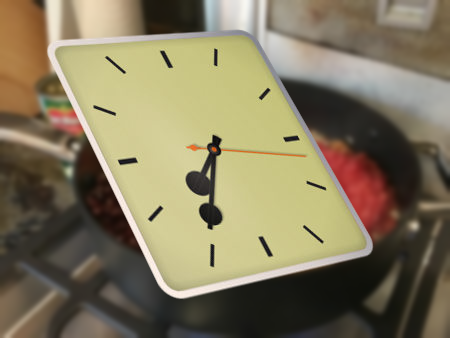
7:35:17
